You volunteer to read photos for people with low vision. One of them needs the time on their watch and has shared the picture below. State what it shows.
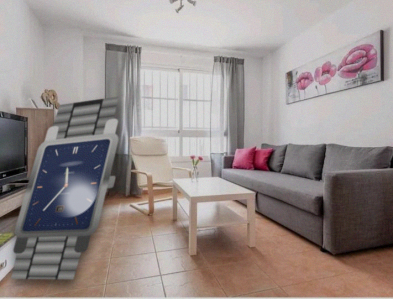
11:36
